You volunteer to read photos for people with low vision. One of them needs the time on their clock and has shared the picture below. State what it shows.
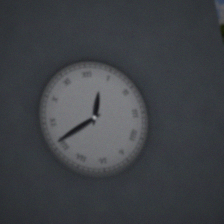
12:41
